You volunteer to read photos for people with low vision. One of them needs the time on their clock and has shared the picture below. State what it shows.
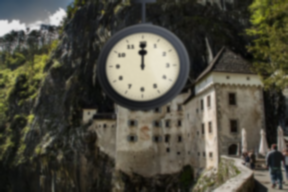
12:00
